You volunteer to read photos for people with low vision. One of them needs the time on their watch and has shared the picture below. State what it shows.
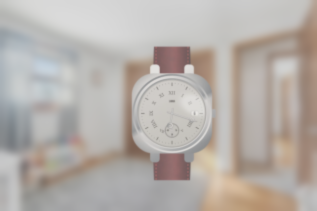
6:18
